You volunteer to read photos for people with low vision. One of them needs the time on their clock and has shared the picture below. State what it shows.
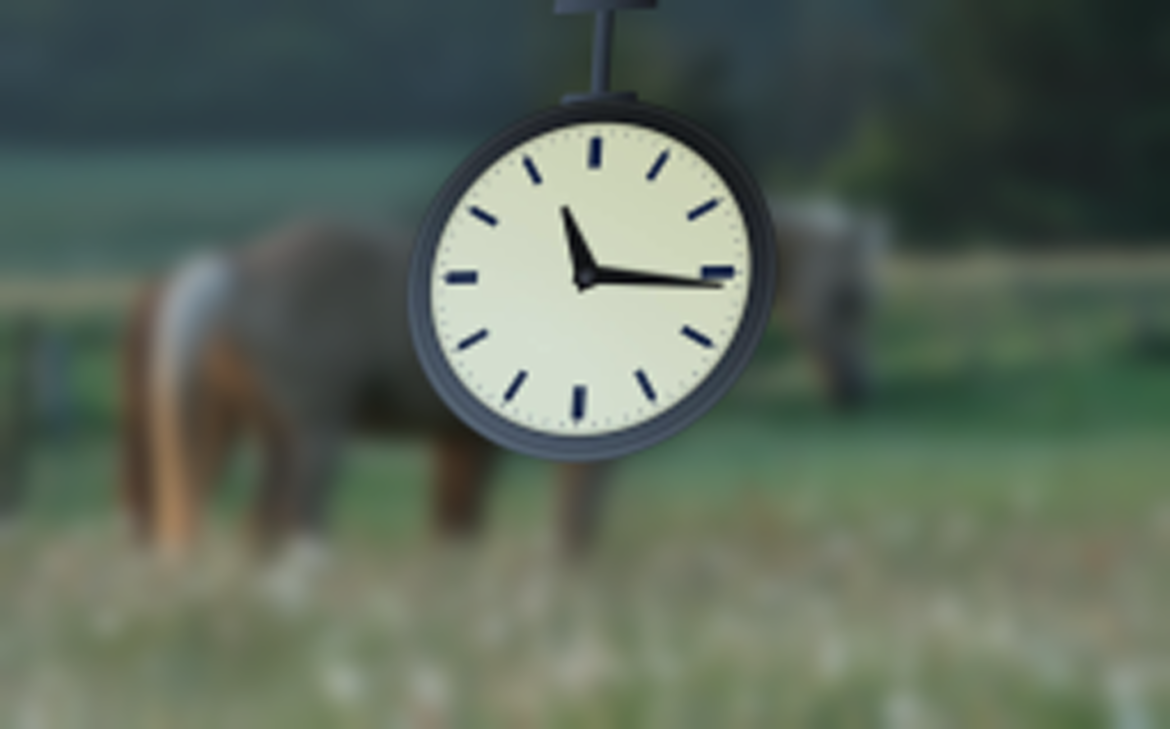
11:16
